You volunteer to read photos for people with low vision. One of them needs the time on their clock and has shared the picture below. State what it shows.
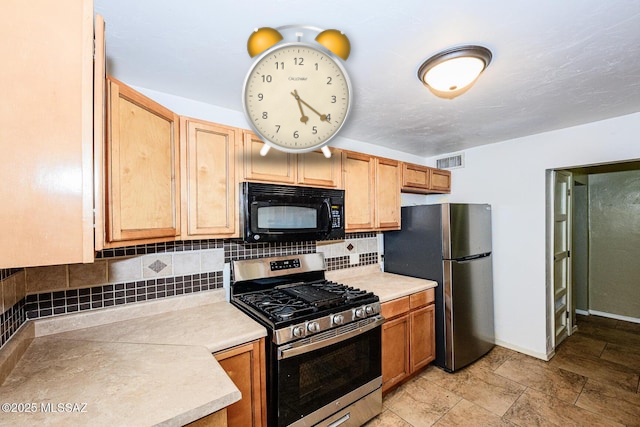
5:21
